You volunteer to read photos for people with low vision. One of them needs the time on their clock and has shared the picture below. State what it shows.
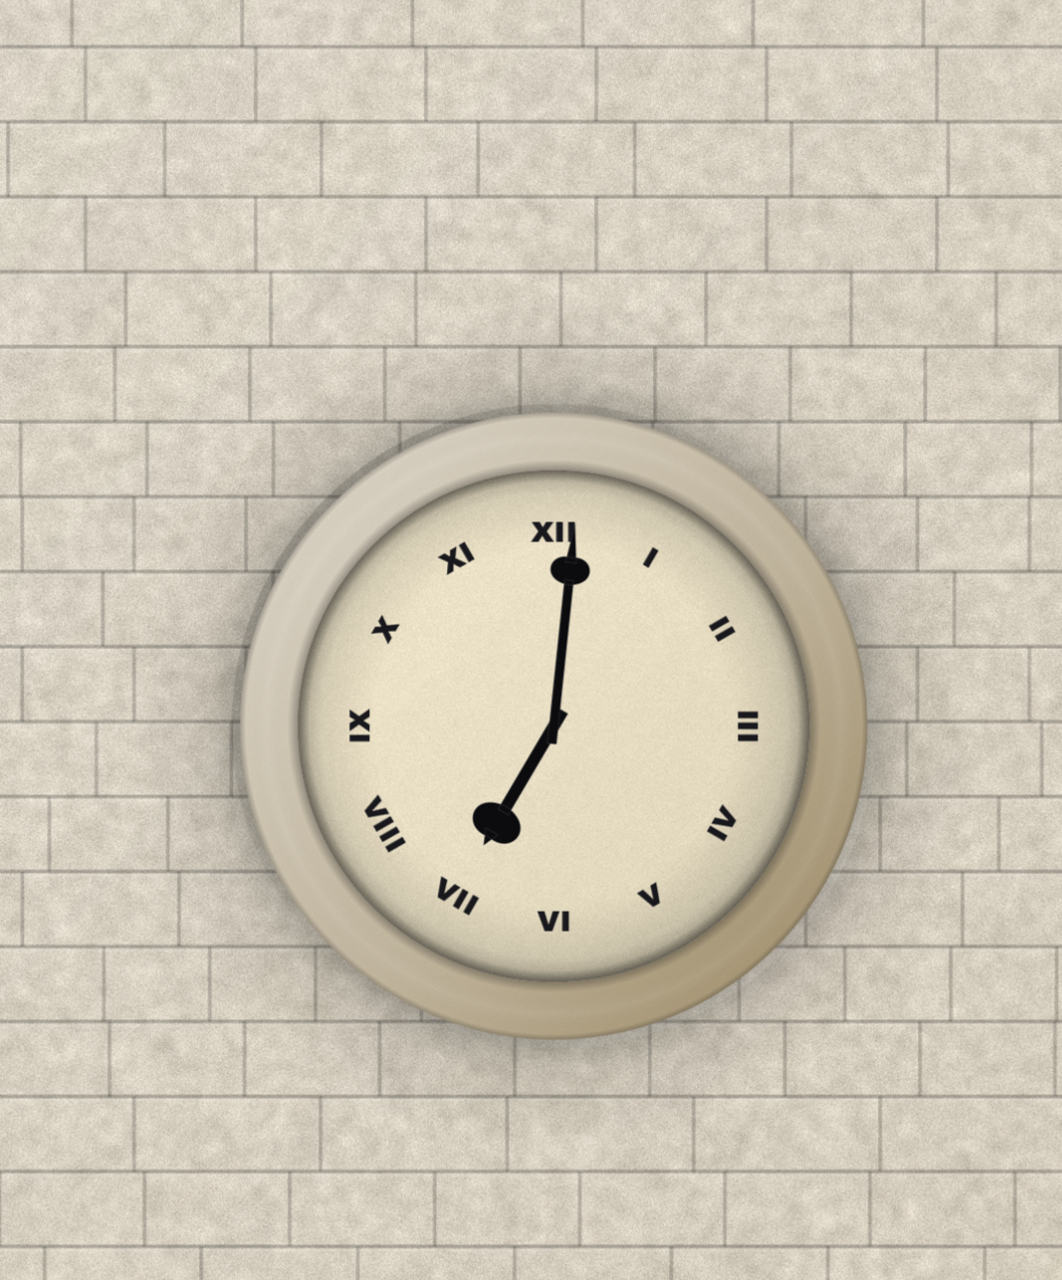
7:01
